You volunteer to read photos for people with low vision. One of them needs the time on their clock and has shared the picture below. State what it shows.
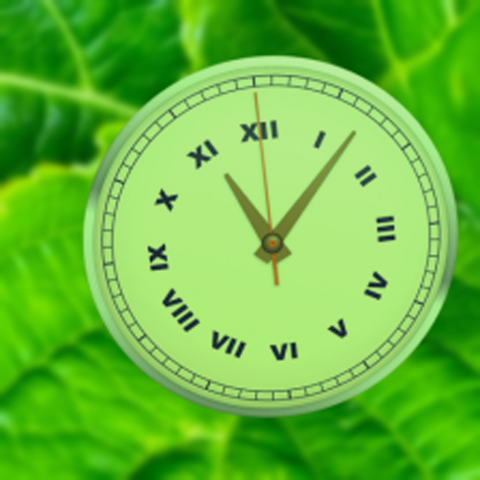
11:07:00
